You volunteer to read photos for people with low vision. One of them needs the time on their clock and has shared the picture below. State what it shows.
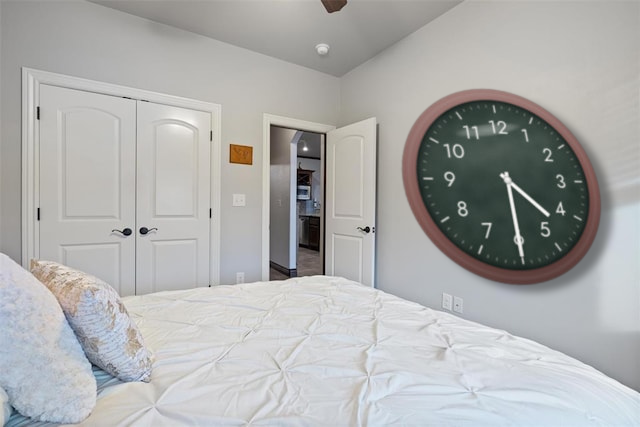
4:30
